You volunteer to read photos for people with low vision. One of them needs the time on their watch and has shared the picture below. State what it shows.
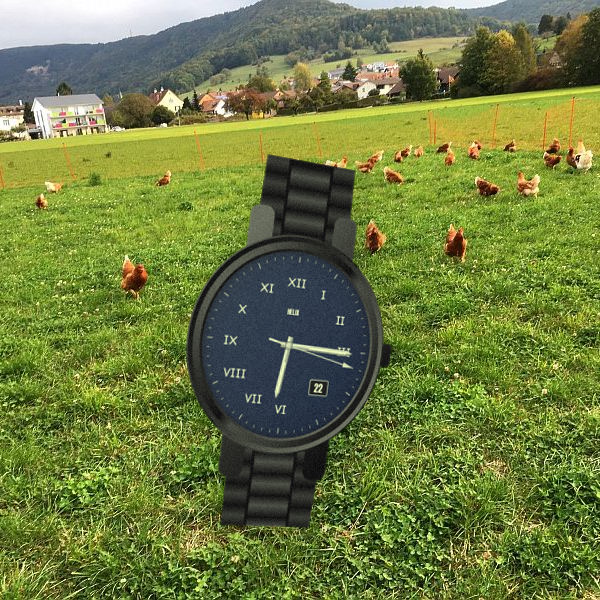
6:15:17
